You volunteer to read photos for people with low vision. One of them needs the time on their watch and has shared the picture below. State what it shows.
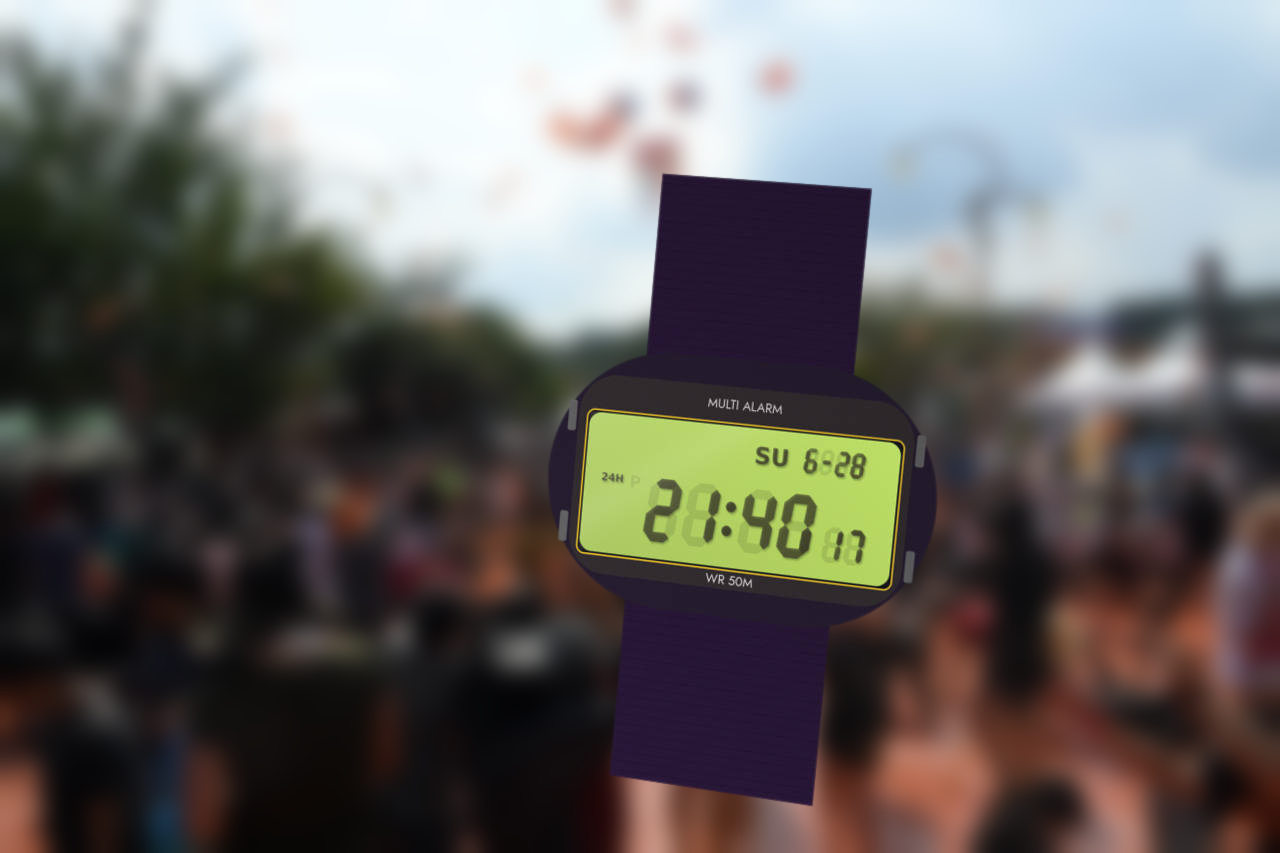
21:40:17
